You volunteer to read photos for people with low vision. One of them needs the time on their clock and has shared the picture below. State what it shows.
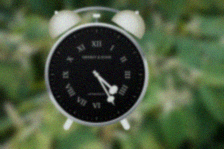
4:25
